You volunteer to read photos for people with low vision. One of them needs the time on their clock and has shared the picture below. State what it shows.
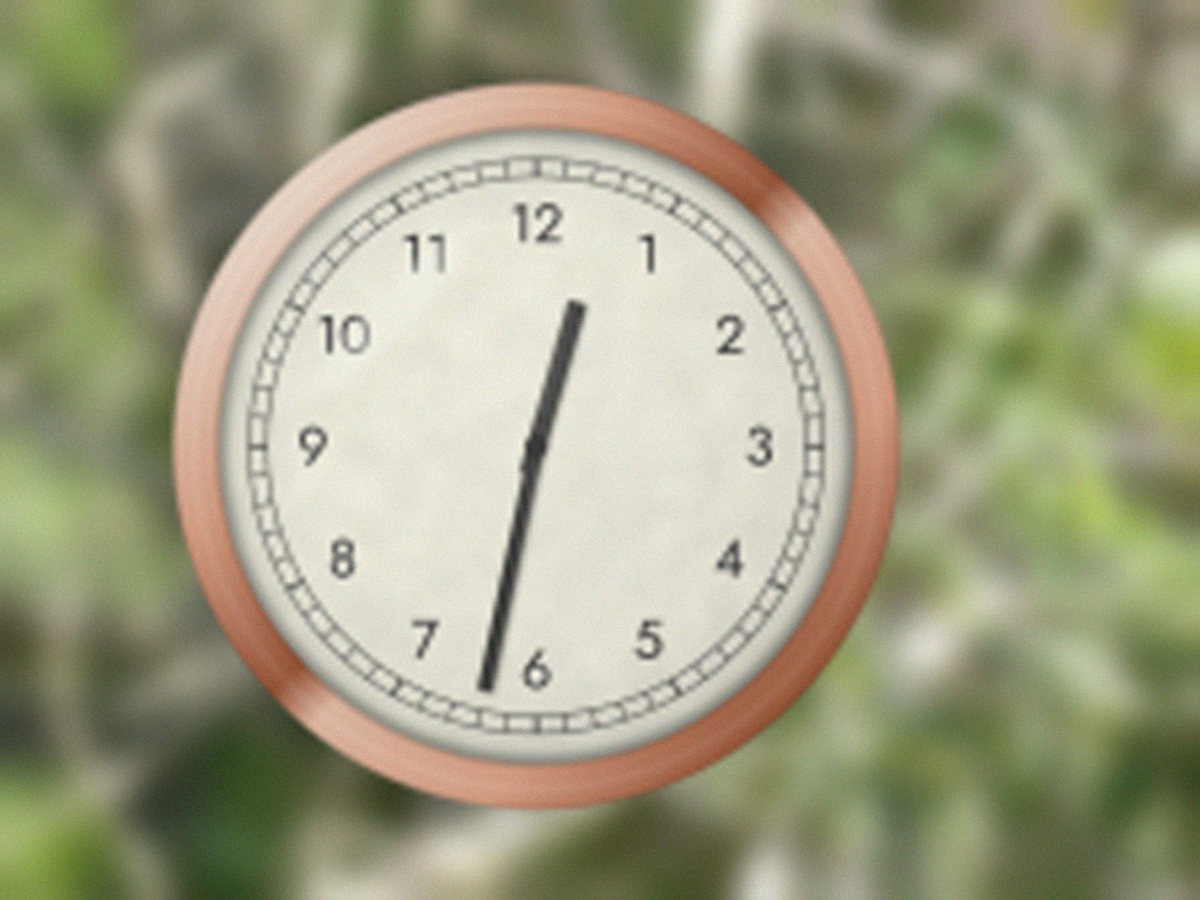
12:32
